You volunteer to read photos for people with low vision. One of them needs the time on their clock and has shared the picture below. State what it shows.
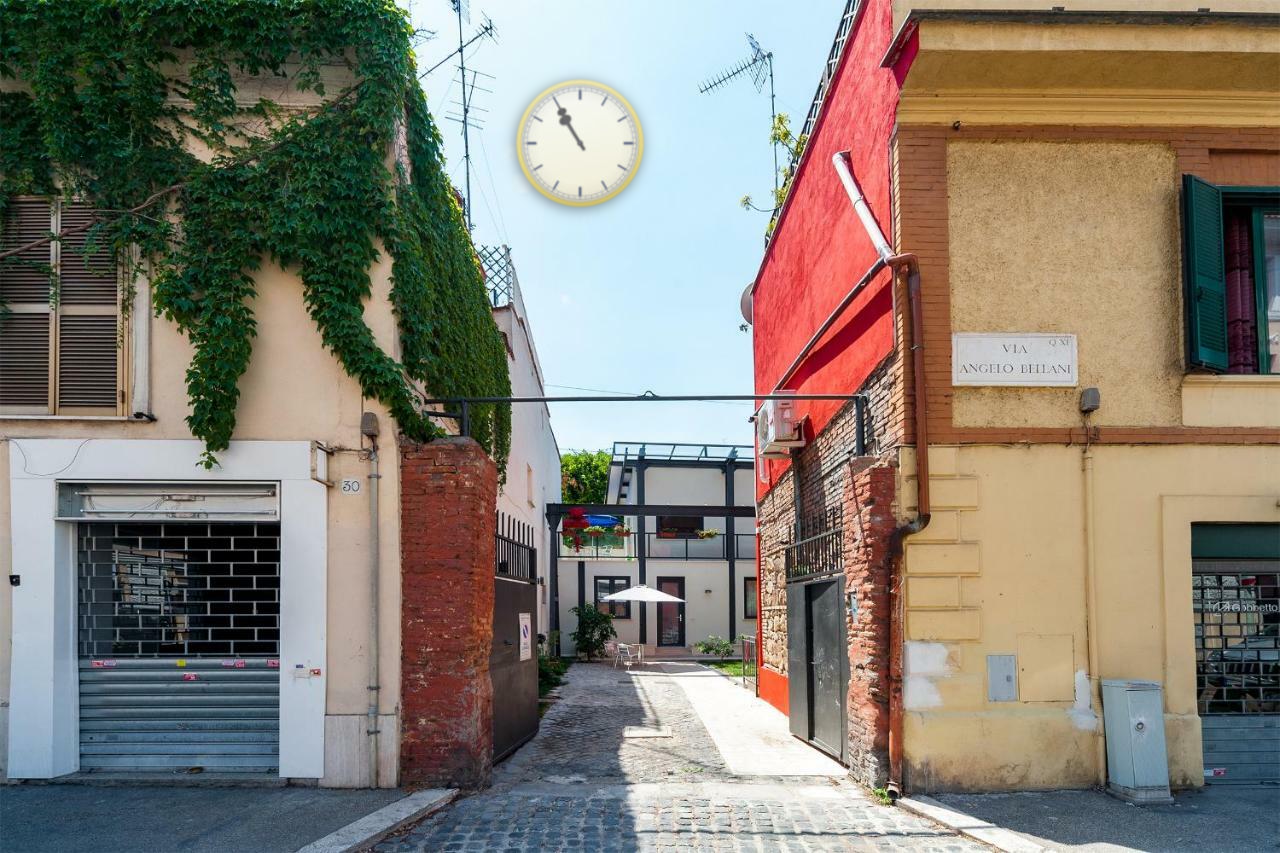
10:55
